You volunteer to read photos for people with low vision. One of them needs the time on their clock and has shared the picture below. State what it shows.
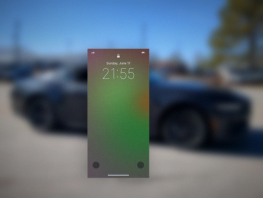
21:55
